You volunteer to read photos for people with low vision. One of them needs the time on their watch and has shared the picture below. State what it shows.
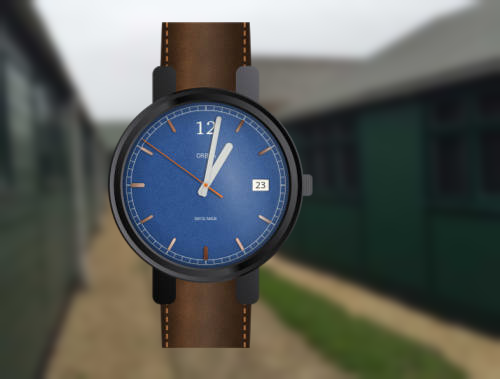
1:01:51
